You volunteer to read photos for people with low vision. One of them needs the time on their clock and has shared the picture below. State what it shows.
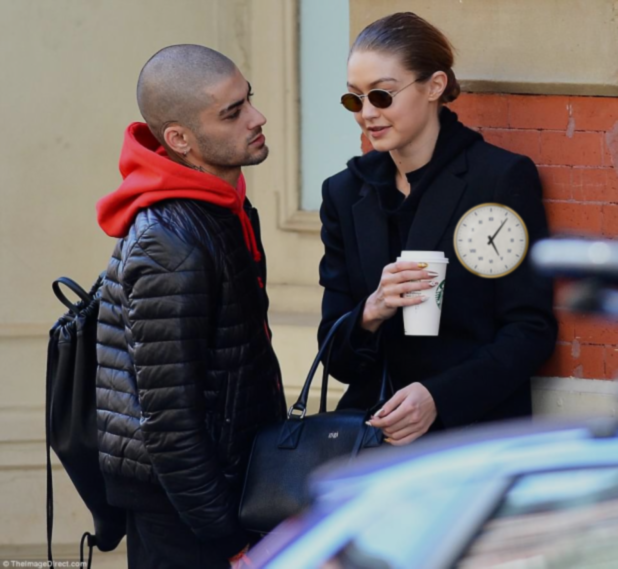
5:06
